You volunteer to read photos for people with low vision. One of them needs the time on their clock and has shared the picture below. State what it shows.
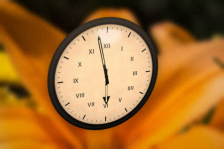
5:58
